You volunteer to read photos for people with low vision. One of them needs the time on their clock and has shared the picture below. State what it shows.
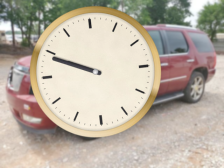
9:49
